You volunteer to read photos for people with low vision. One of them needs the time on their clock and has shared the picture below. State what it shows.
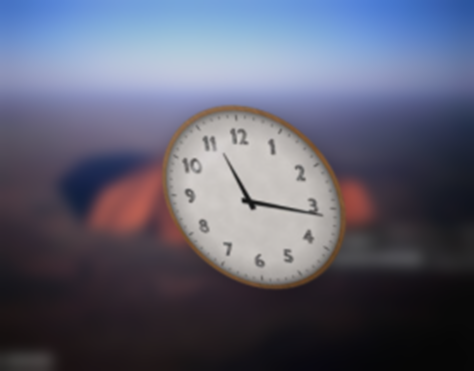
11:16
